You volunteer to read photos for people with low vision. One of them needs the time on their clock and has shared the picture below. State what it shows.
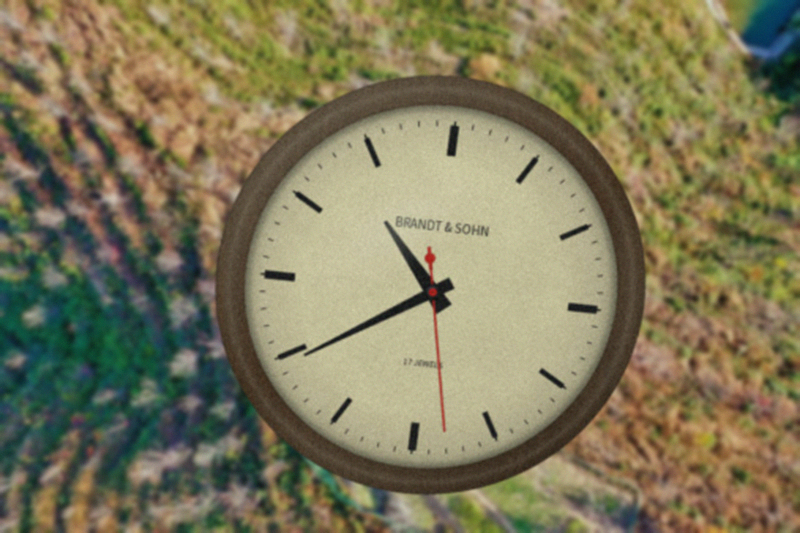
10:39:28
